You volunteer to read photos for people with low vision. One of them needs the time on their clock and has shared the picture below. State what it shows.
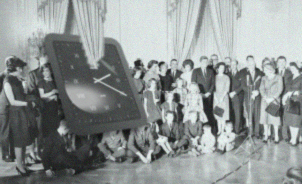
2:20
